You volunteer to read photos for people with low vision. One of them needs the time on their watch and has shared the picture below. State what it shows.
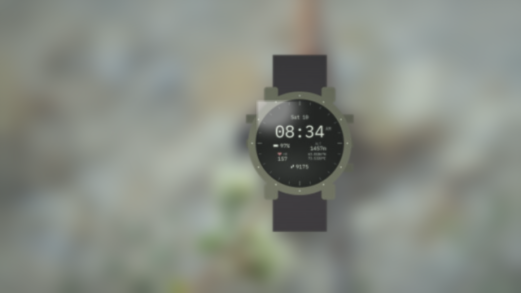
8:34
